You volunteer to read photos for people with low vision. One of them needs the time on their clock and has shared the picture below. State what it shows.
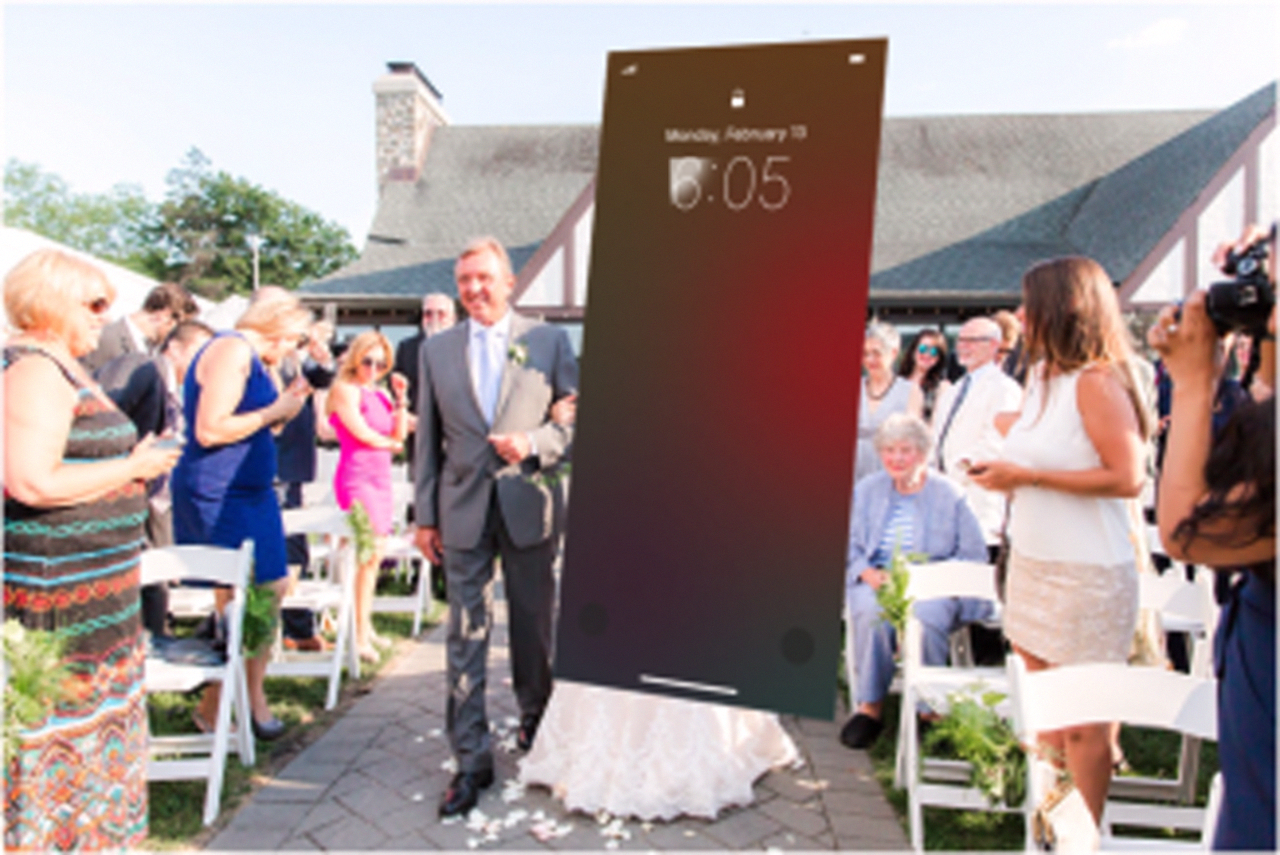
6:05
